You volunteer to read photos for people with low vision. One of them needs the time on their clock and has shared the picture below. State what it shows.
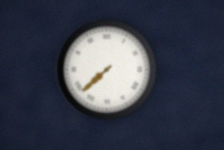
7:38
